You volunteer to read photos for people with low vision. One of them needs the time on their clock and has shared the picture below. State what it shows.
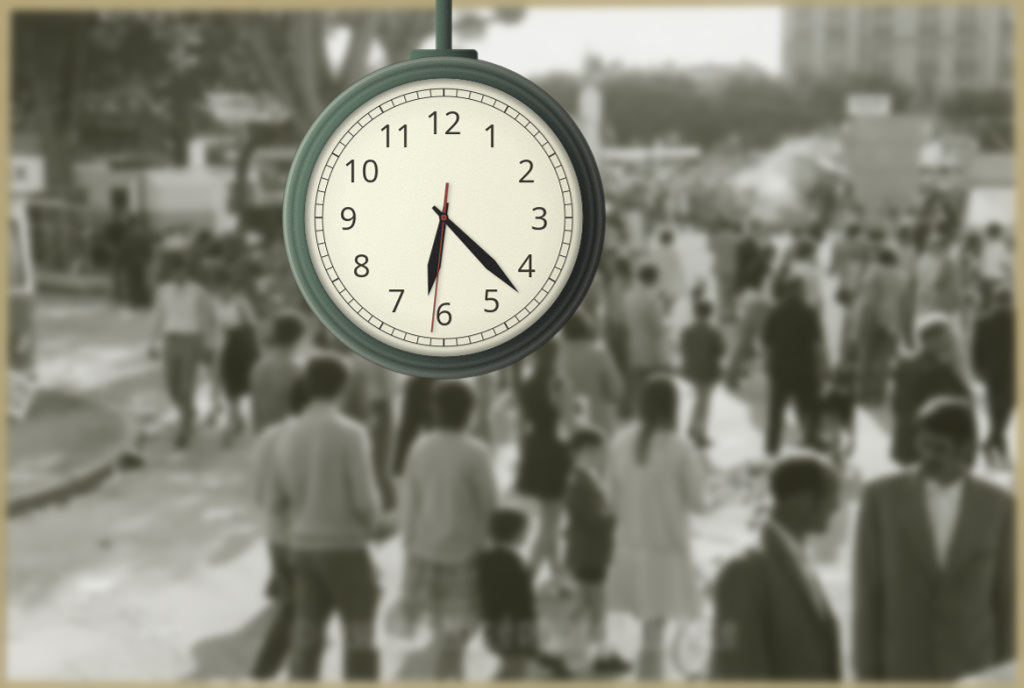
6:22:31
